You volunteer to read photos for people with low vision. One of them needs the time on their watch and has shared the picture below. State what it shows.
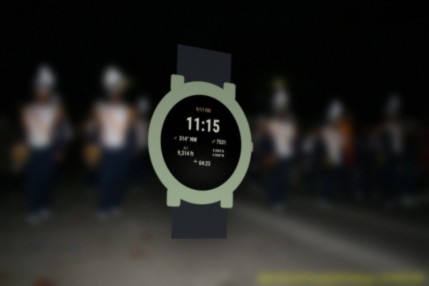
11:15
